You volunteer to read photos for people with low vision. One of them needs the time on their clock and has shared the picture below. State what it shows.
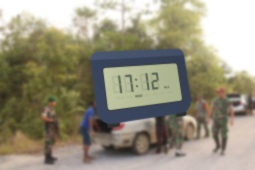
17:12
